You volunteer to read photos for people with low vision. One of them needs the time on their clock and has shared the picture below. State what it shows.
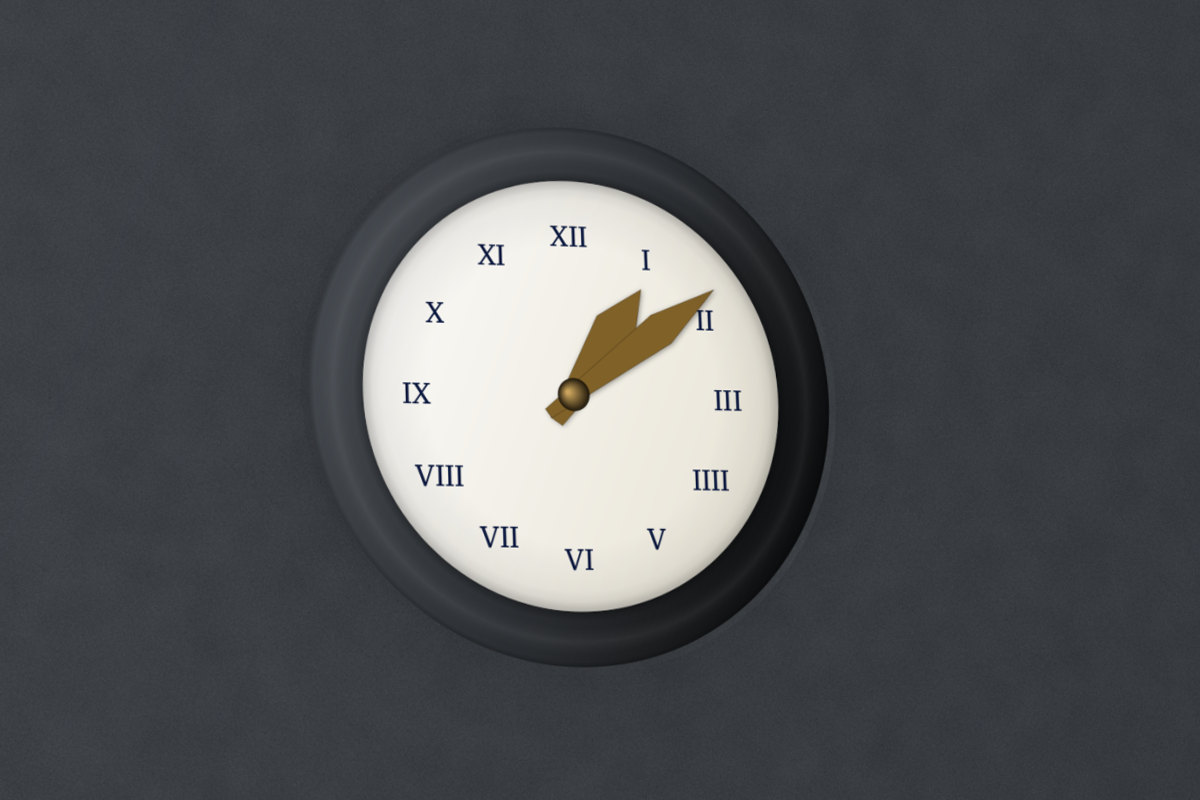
1:09
